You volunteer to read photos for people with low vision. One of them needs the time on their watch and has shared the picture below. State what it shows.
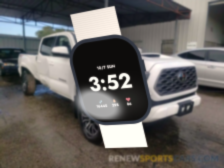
3:52
